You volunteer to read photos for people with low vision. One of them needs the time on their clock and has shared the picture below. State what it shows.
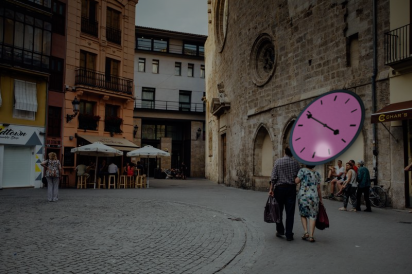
3:49
